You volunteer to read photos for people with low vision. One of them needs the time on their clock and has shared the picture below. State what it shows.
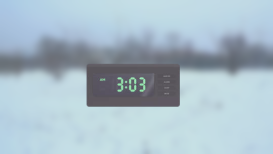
3:03
